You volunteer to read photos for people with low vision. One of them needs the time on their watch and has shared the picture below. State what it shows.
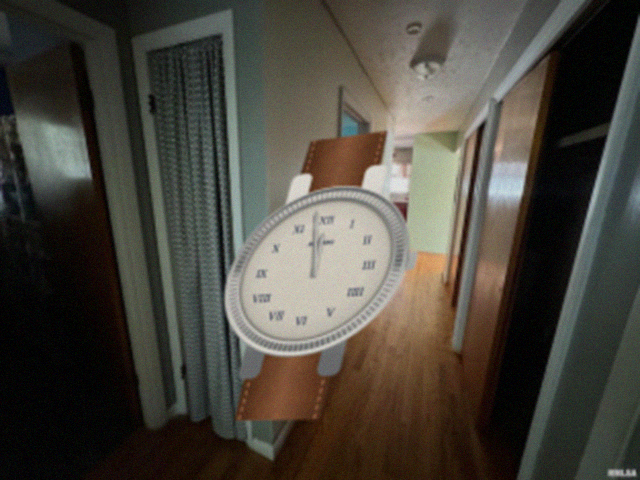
11:58
